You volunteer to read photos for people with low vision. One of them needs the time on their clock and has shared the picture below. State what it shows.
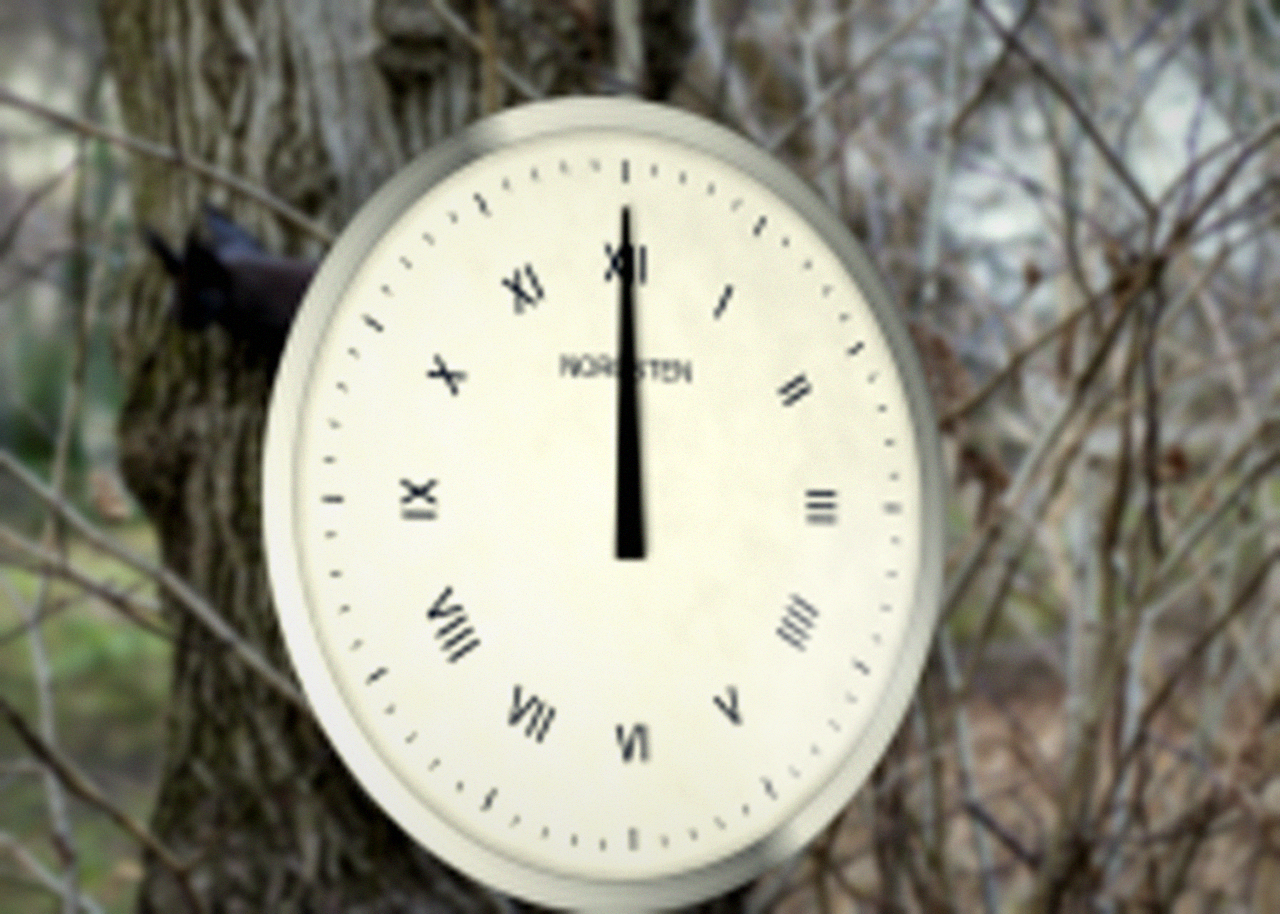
12:00
